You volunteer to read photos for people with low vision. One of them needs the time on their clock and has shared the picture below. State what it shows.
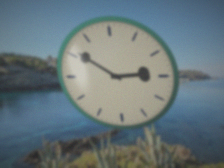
2:51
